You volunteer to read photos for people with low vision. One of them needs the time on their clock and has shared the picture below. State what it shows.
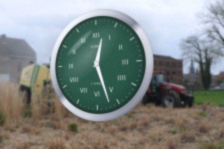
12:27
